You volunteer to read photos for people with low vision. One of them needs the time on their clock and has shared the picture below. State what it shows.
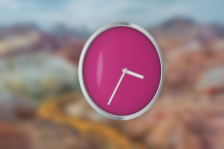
3:35
